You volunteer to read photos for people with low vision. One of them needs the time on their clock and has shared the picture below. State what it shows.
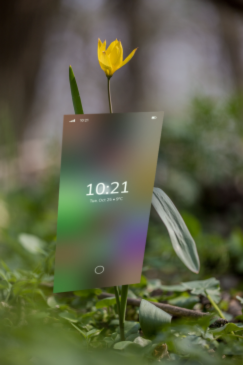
10:21
